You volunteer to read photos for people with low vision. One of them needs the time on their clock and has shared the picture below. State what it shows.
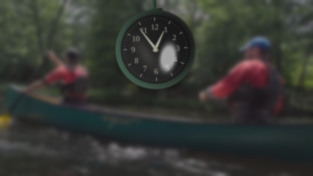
12:54
